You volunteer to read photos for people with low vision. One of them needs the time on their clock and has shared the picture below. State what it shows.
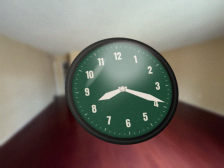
8:19
